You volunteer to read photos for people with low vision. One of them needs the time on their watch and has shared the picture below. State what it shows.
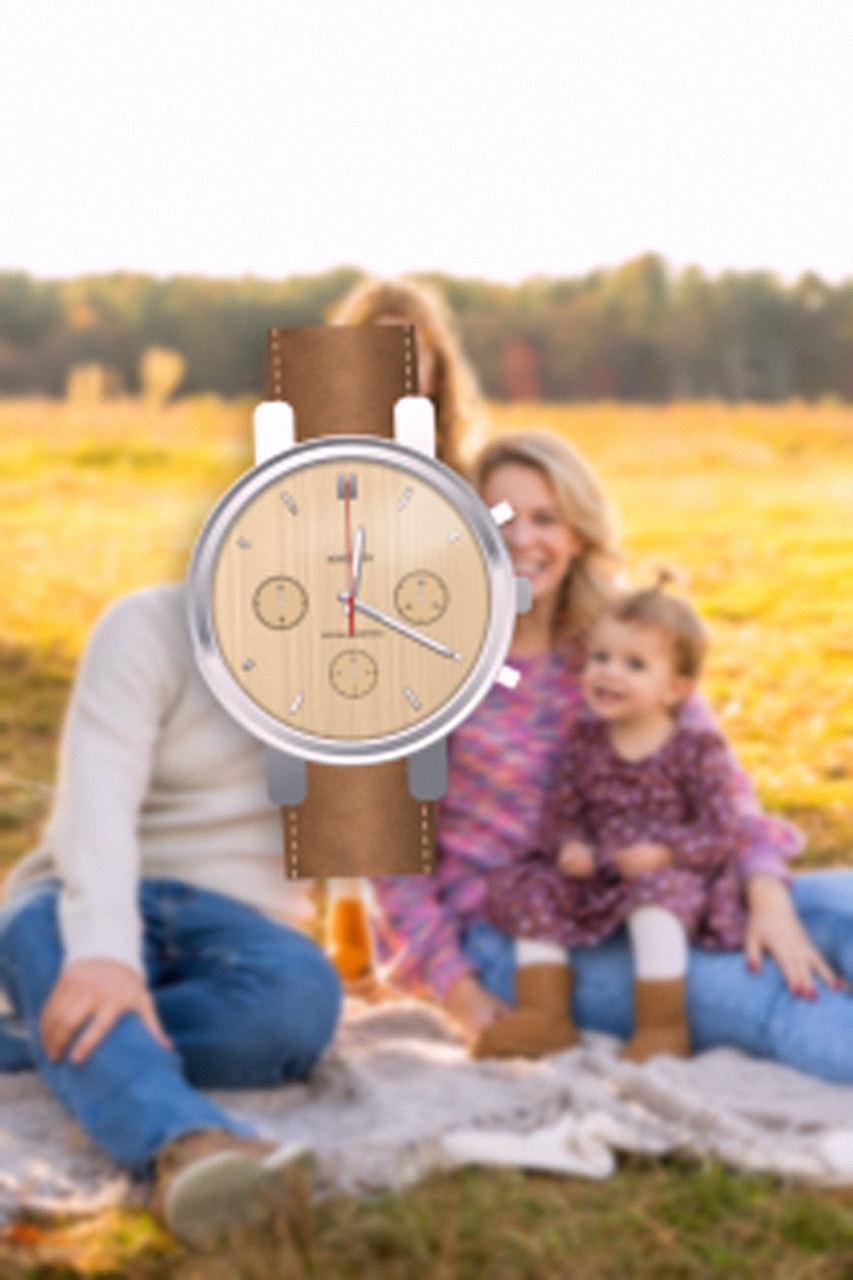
12:20
